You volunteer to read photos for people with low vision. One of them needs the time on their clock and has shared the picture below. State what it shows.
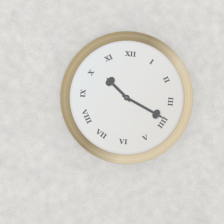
10:19
